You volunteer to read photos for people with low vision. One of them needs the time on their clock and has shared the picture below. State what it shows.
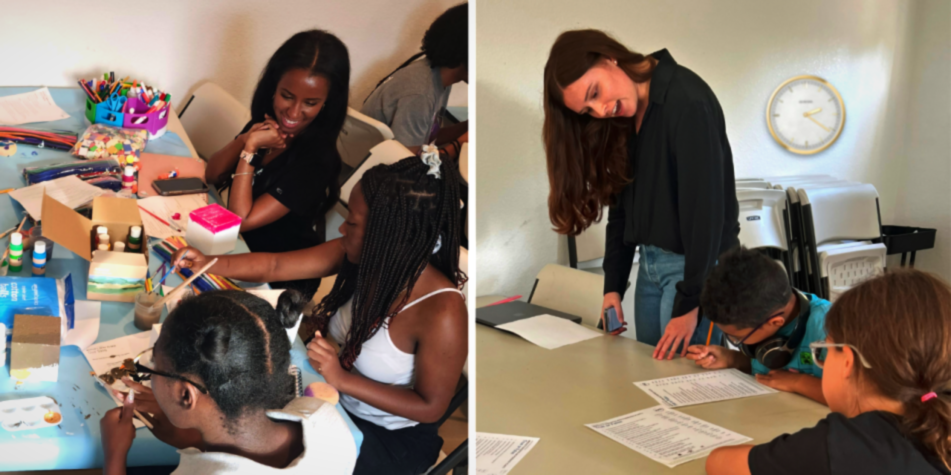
2:21
